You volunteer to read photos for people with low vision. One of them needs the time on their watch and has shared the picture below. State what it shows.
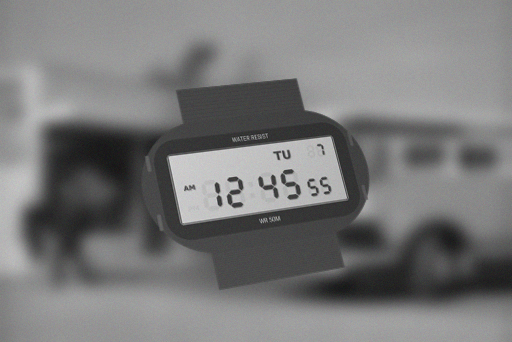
12:45:55
